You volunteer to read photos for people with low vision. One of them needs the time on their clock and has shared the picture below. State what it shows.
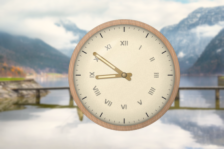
8:51
